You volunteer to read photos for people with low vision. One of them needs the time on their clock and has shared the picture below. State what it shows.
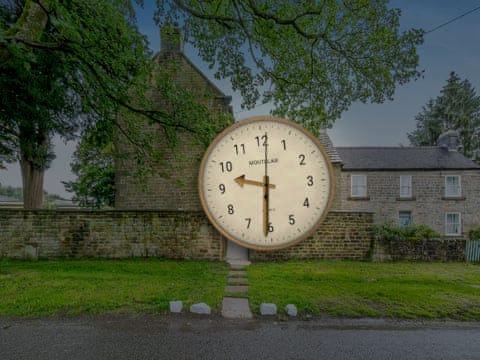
9:31:01
